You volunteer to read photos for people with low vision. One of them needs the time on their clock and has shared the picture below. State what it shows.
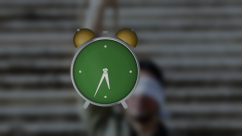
5:34
